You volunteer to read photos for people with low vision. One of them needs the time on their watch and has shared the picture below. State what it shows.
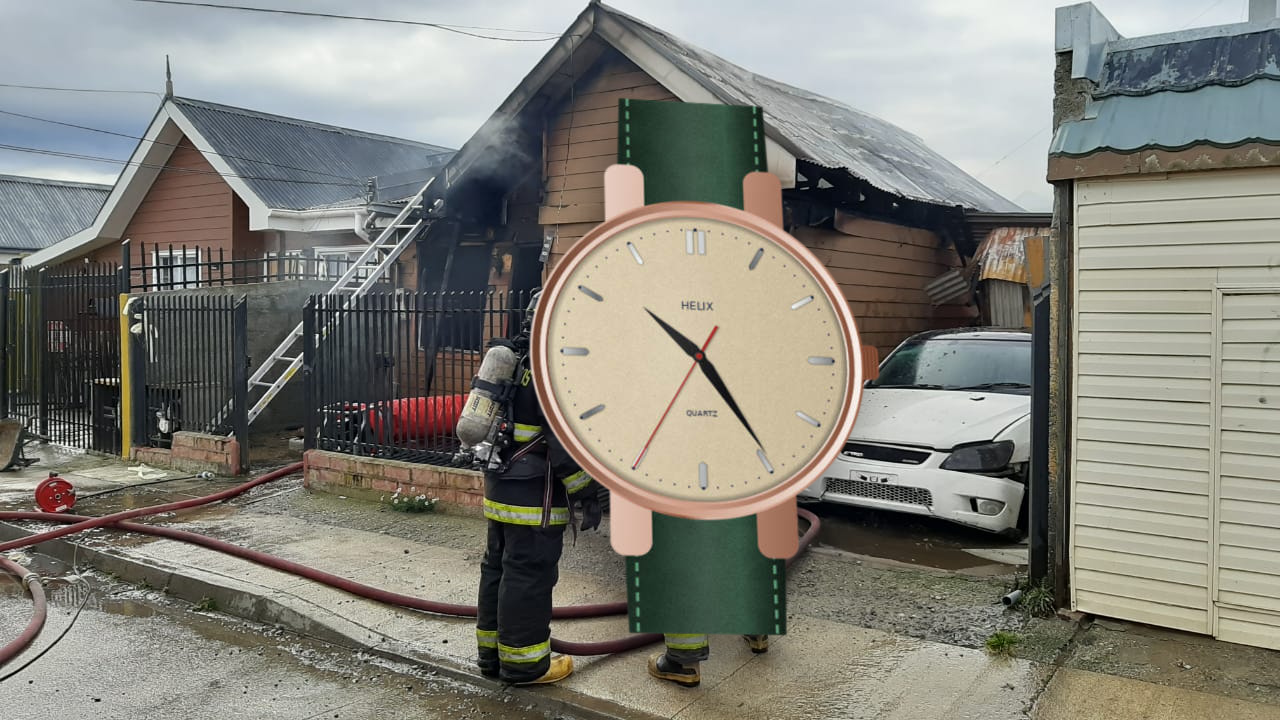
10:24:35
